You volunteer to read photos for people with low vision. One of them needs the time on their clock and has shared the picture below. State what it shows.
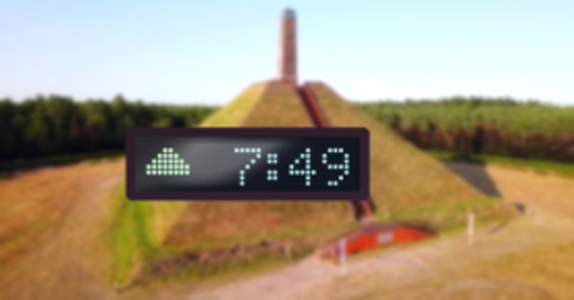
7:49
